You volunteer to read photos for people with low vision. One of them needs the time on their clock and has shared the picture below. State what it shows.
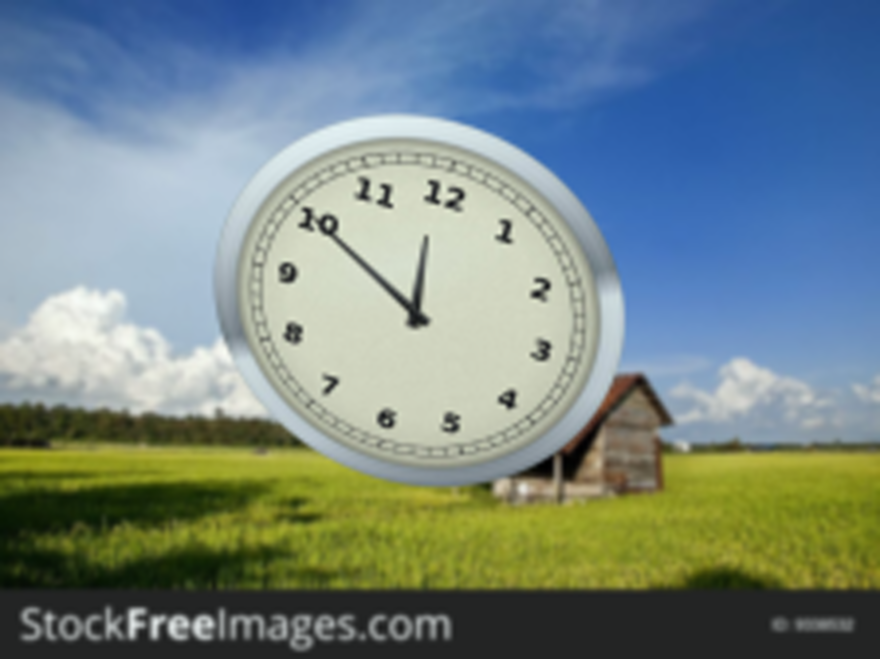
11:50
